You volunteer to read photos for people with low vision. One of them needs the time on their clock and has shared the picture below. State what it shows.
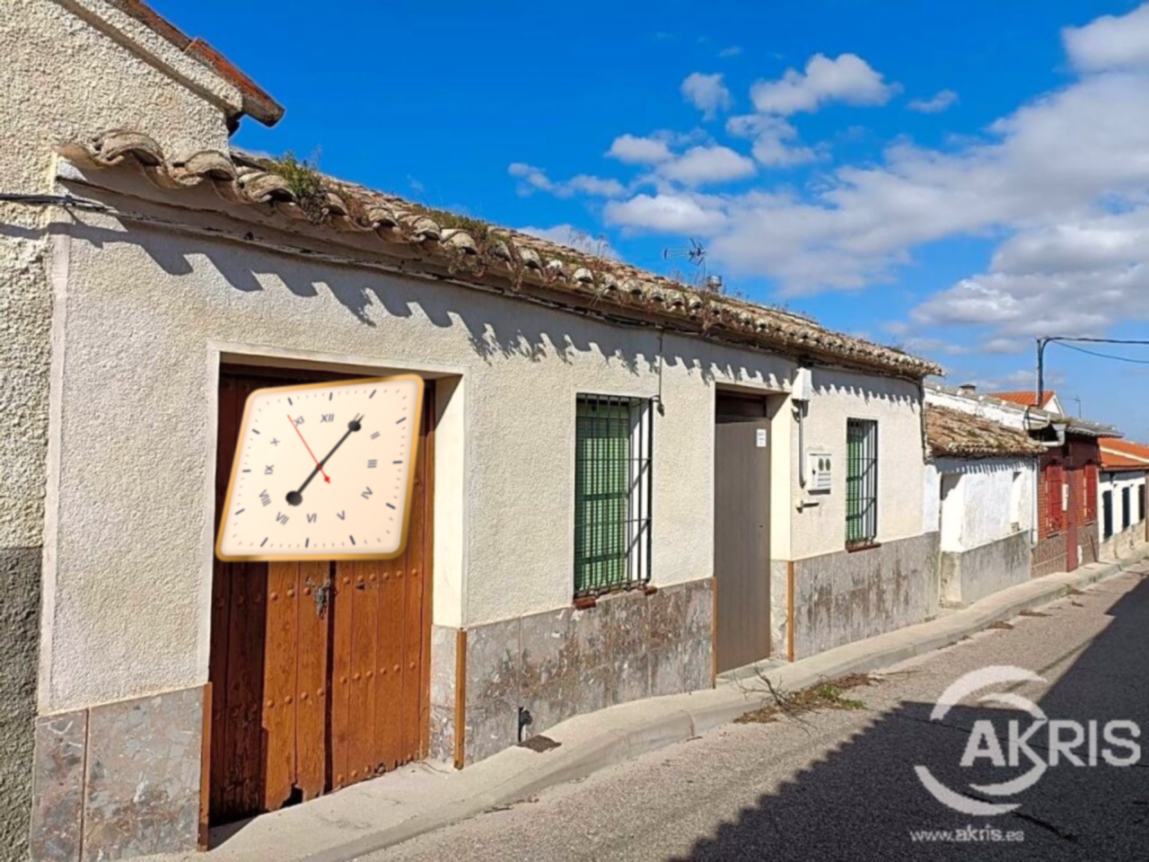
7:05:54
